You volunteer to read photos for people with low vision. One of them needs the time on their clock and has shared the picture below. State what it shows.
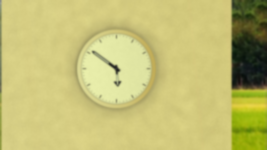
5:51
